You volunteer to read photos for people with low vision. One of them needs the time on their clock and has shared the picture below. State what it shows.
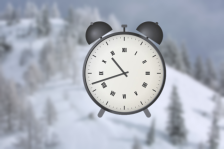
10:42
